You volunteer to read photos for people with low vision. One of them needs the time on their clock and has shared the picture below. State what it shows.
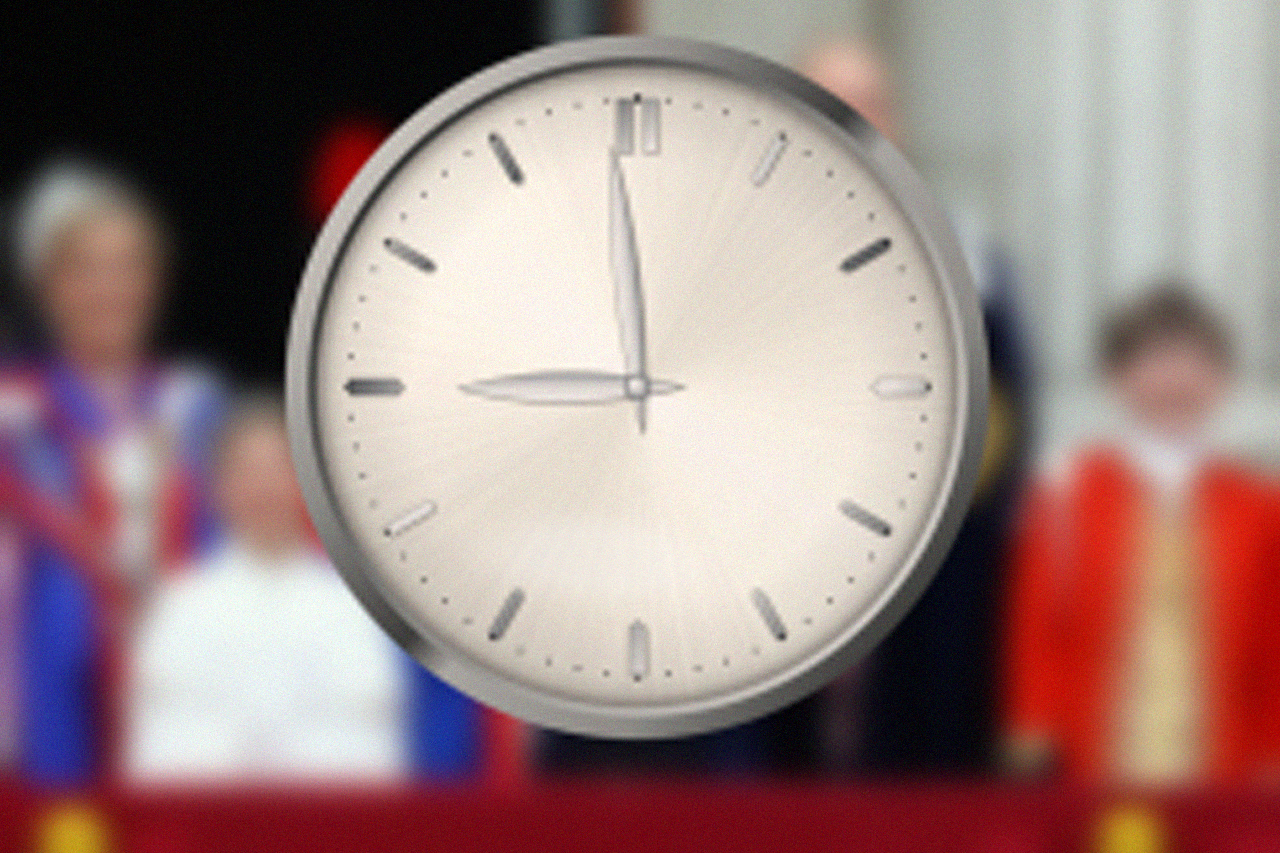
8:59
